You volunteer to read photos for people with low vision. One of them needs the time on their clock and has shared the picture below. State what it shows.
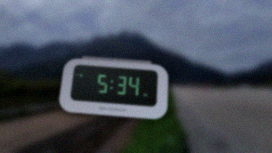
5:34
